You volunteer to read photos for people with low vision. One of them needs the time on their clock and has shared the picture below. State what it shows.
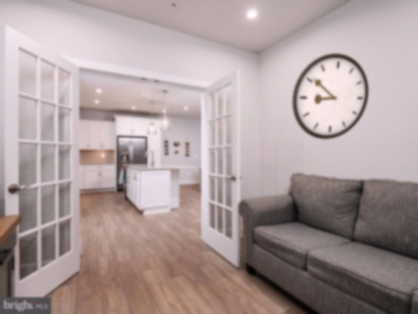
8:51
